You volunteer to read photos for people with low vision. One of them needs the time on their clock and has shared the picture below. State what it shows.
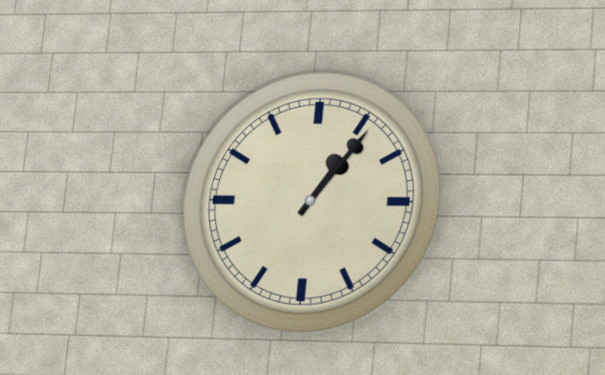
1:06
